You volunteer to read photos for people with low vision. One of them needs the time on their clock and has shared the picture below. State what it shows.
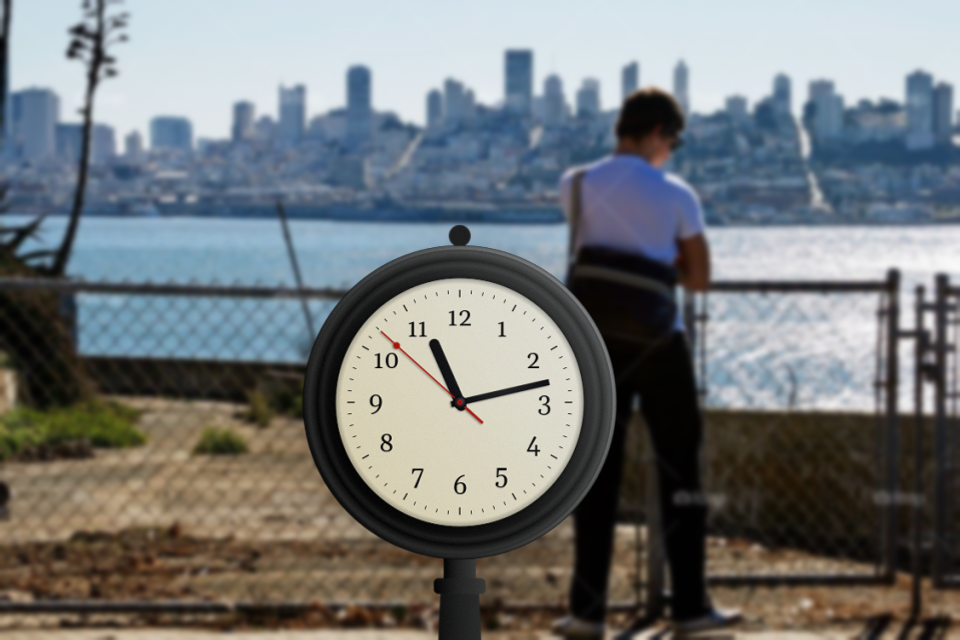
11:12:52
